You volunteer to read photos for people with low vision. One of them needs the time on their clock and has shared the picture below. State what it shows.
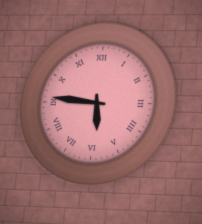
5:46
